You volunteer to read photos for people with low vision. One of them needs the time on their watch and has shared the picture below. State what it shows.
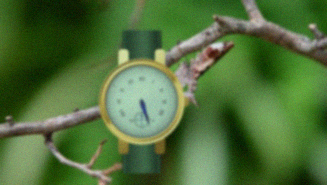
5:27
